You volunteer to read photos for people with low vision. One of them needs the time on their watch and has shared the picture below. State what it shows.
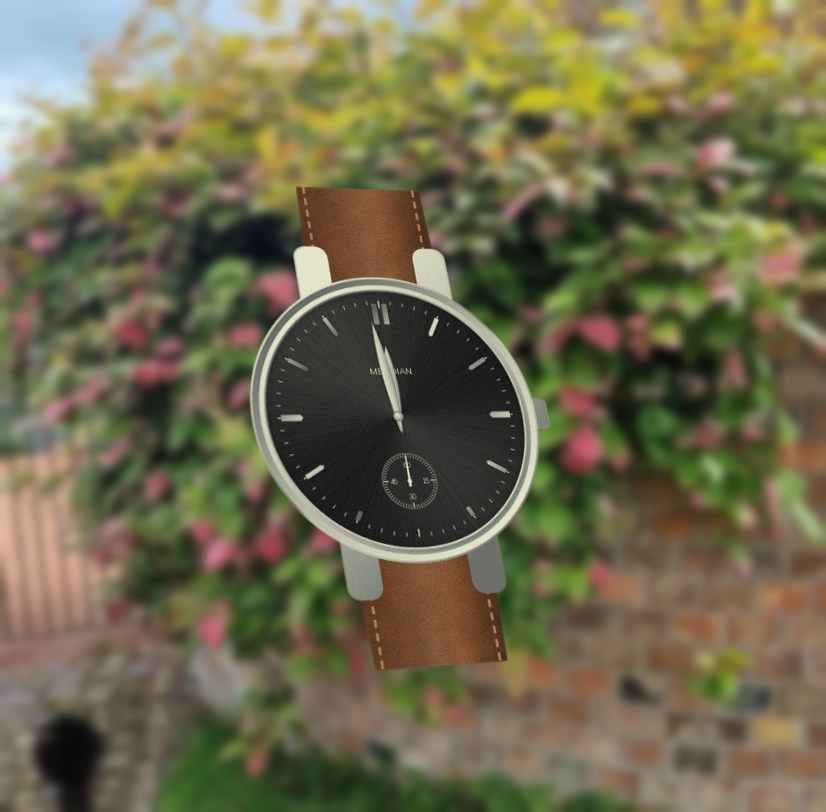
11:59
